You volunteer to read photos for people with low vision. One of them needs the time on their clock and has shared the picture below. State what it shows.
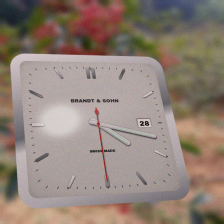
4:17:30
